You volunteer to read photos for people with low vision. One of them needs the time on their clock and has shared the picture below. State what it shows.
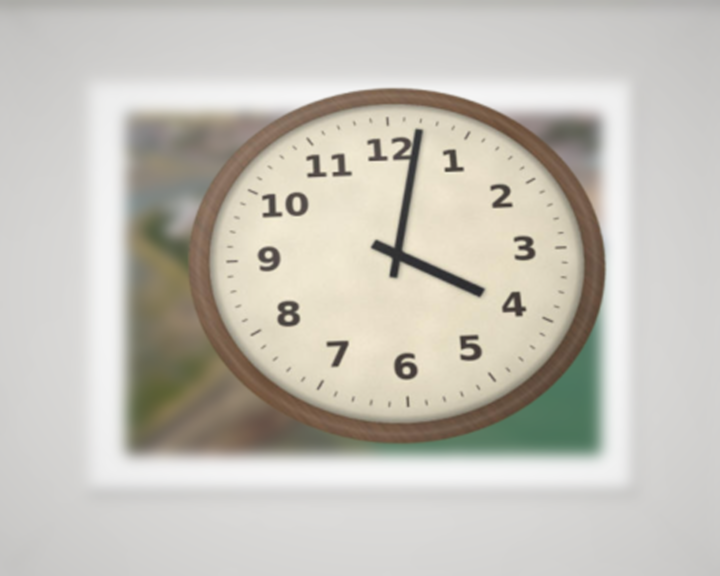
4:02
